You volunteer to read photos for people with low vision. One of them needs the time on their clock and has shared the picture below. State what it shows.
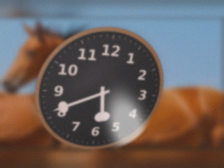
5:41
